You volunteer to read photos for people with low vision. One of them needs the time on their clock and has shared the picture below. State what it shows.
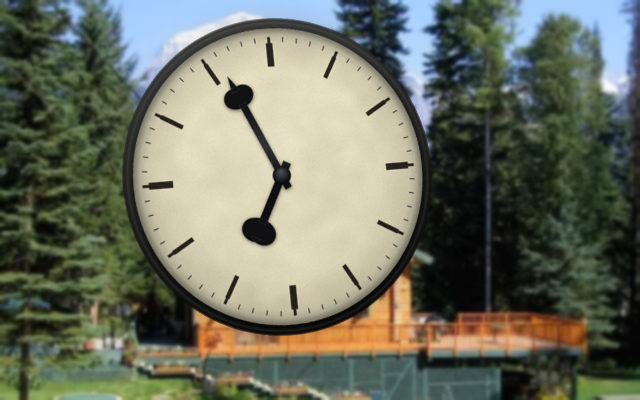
6:56
